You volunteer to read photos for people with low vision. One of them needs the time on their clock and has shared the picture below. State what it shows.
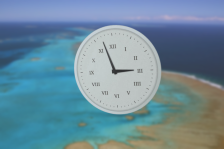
2:57
